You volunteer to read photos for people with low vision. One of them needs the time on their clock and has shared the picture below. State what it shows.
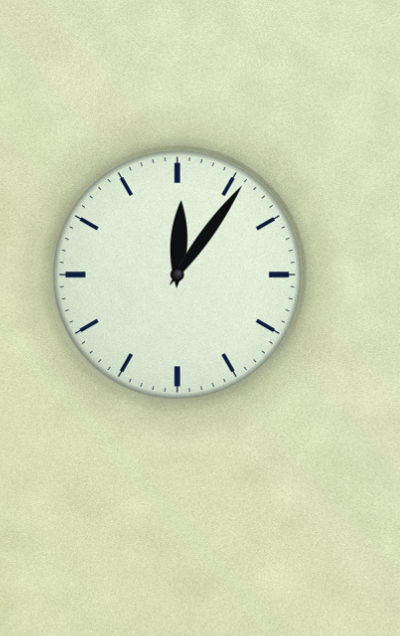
12:06
